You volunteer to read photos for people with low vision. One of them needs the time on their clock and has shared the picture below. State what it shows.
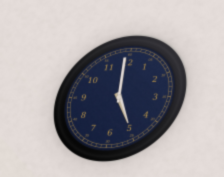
4:59
